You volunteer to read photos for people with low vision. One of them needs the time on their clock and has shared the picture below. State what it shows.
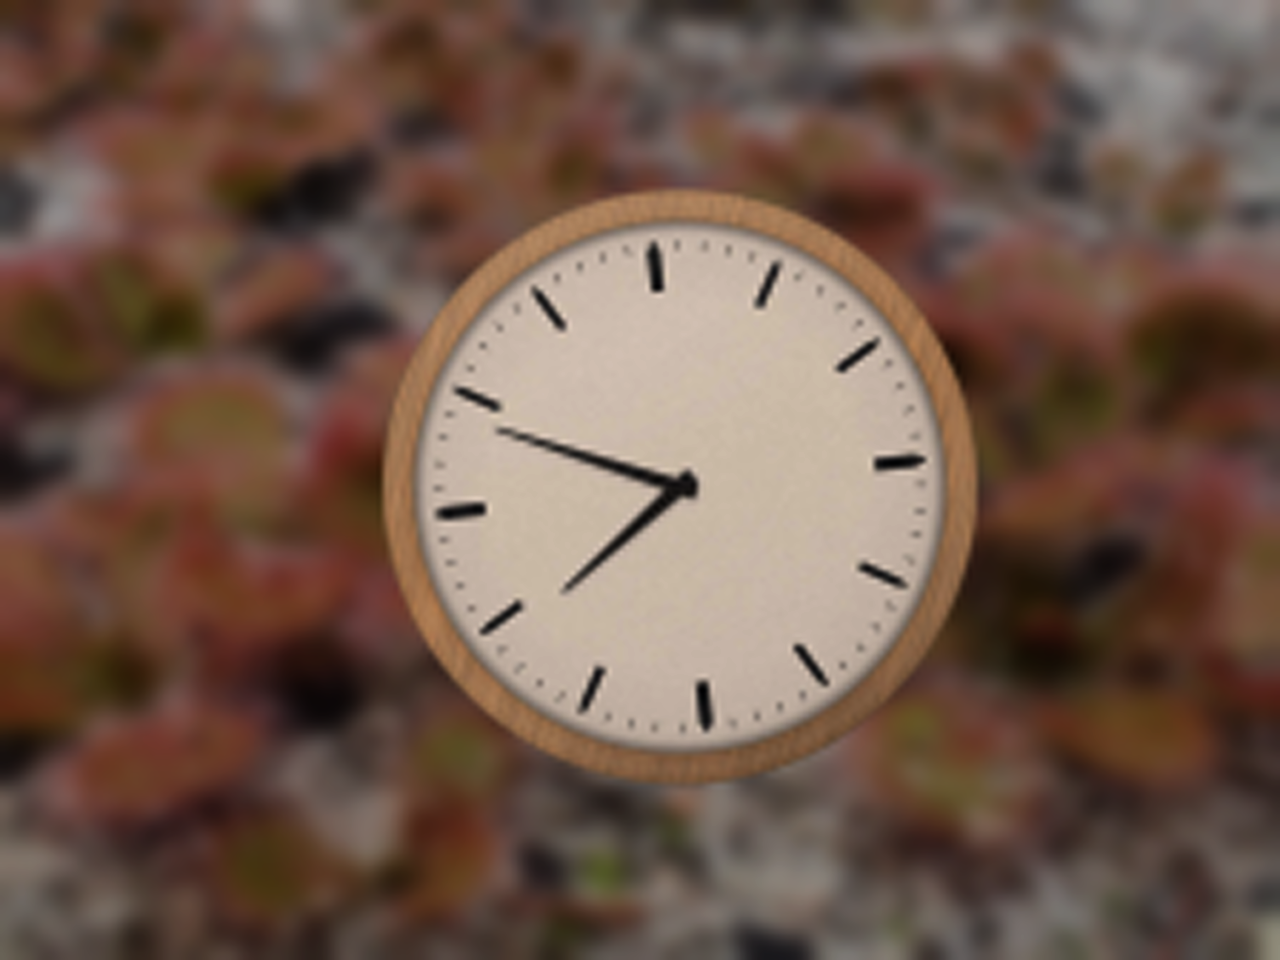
7:49
